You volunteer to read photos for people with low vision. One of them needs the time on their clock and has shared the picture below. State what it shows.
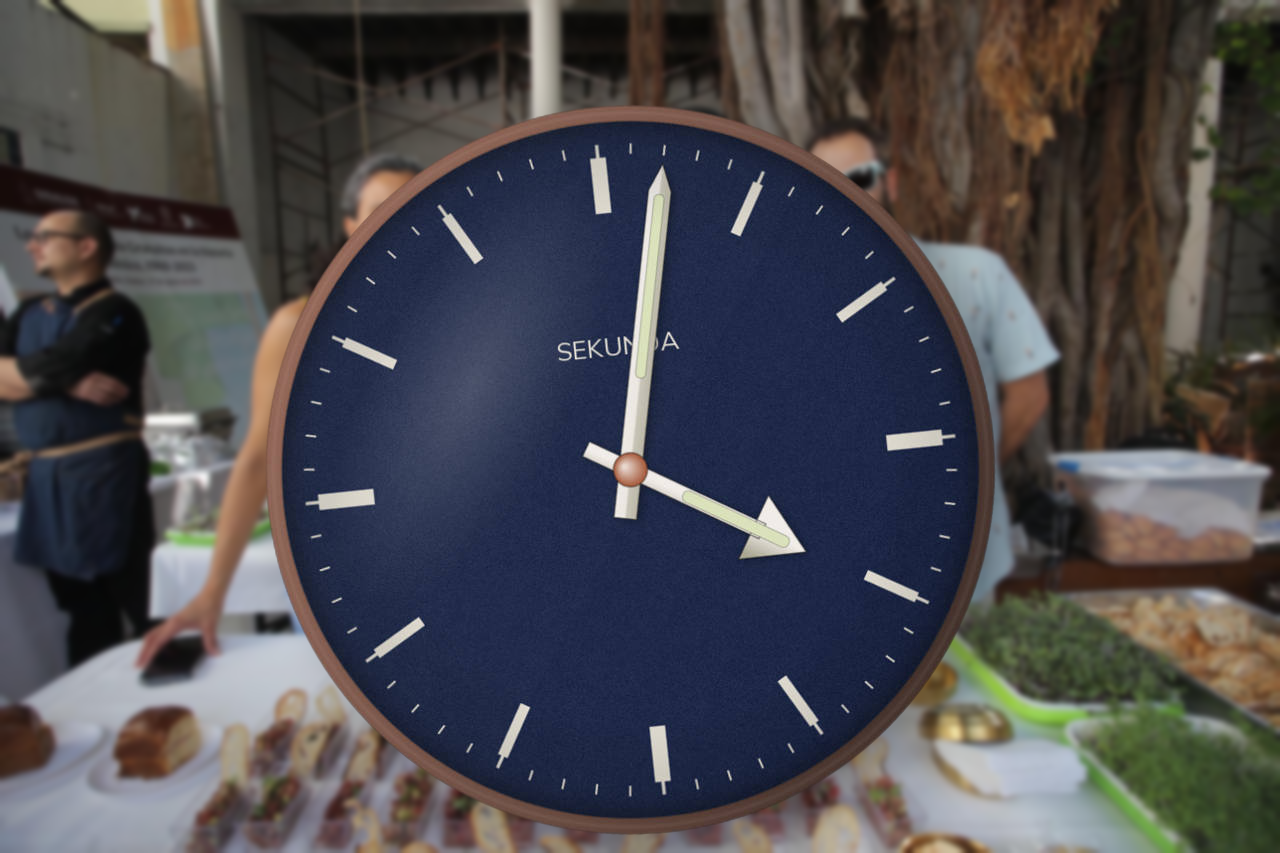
4:02
